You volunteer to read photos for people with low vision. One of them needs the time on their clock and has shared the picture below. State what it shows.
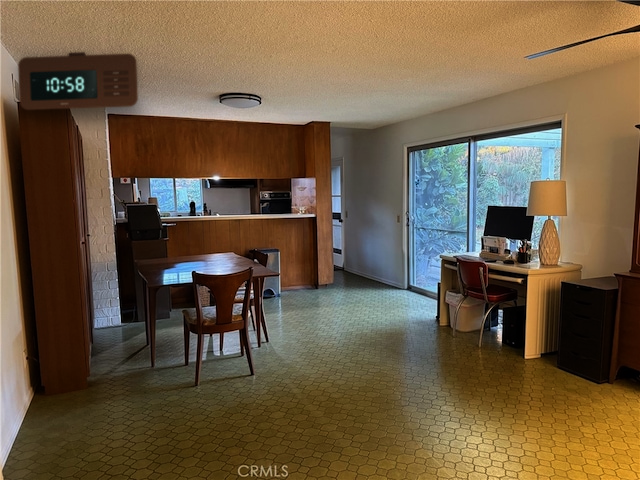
10:58
